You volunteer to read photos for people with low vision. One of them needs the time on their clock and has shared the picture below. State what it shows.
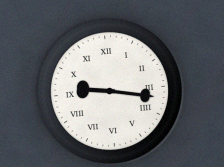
9:17
